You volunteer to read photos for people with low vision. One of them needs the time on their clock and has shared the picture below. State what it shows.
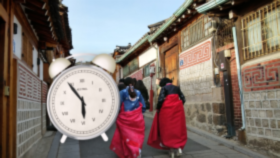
5:54
